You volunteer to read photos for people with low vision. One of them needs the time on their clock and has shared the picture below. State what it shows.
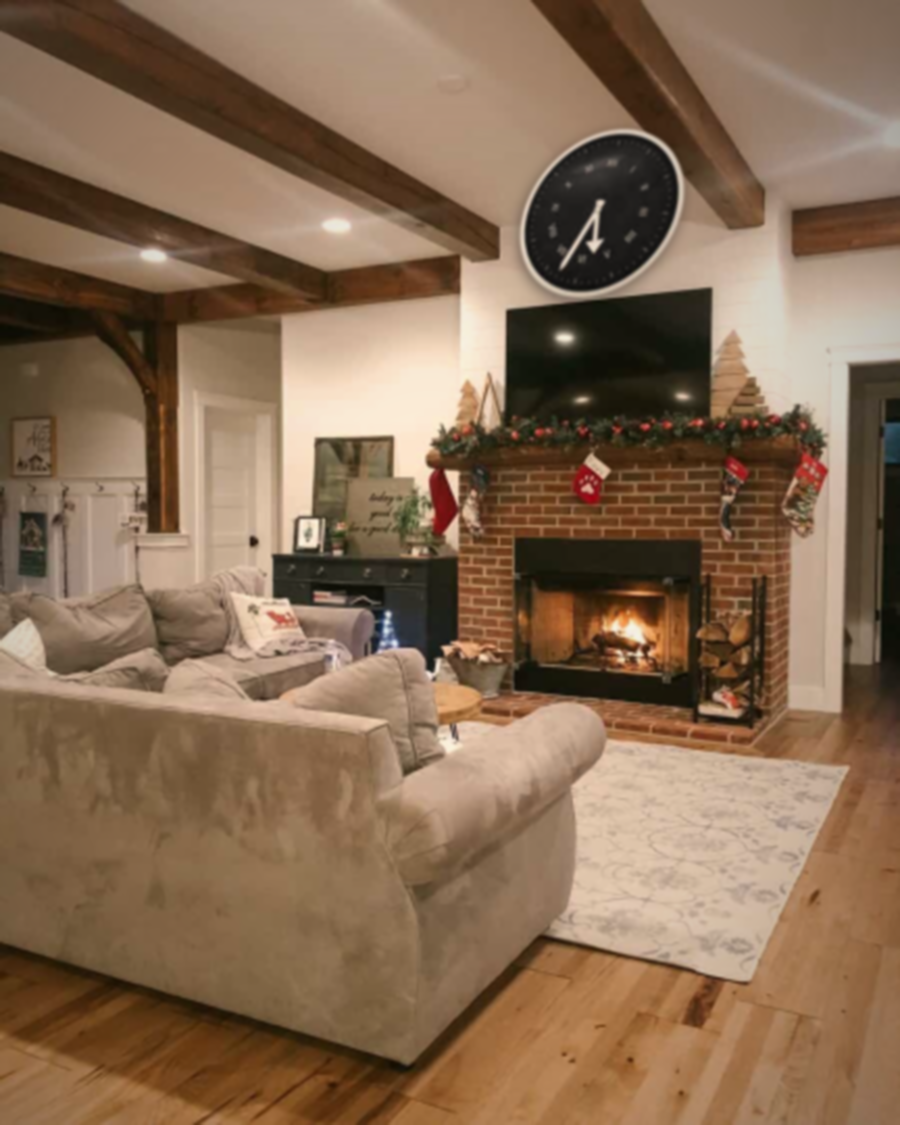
5:33
